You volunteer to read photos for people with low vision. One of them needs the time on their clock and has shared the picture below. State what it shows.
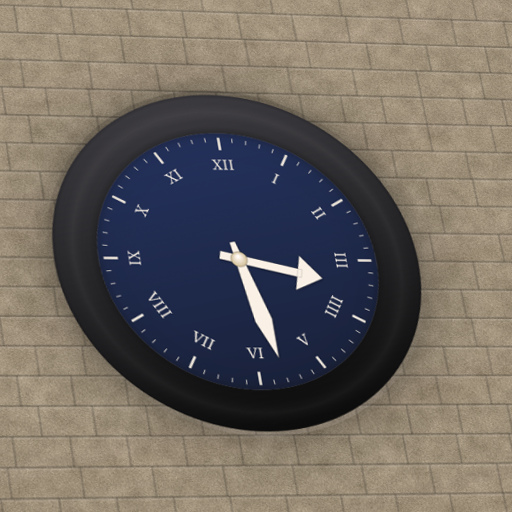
3:28
